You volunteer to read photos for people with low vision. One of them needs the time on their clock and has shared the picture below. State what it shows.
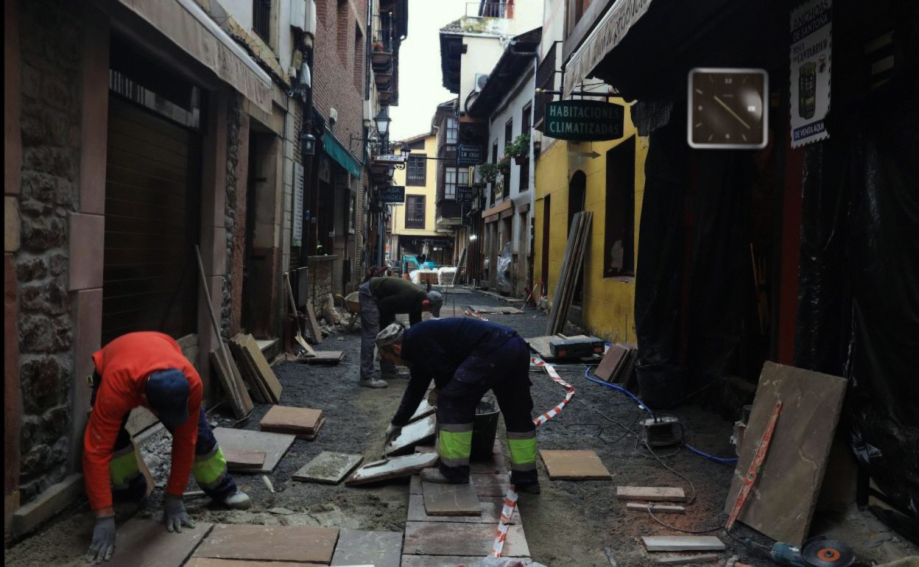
10:22
